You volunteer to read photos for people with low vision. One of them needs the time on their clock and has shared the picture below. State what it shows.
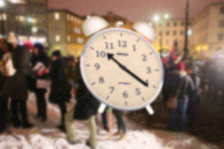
10:21
